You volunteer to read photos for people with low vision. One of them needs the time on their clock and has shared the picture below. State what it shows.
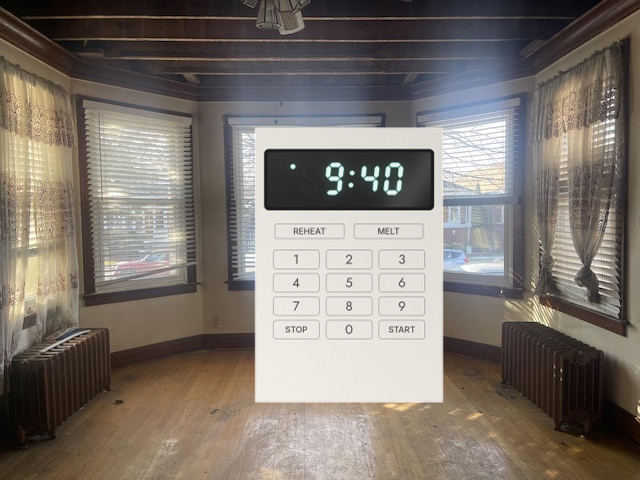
9:40
